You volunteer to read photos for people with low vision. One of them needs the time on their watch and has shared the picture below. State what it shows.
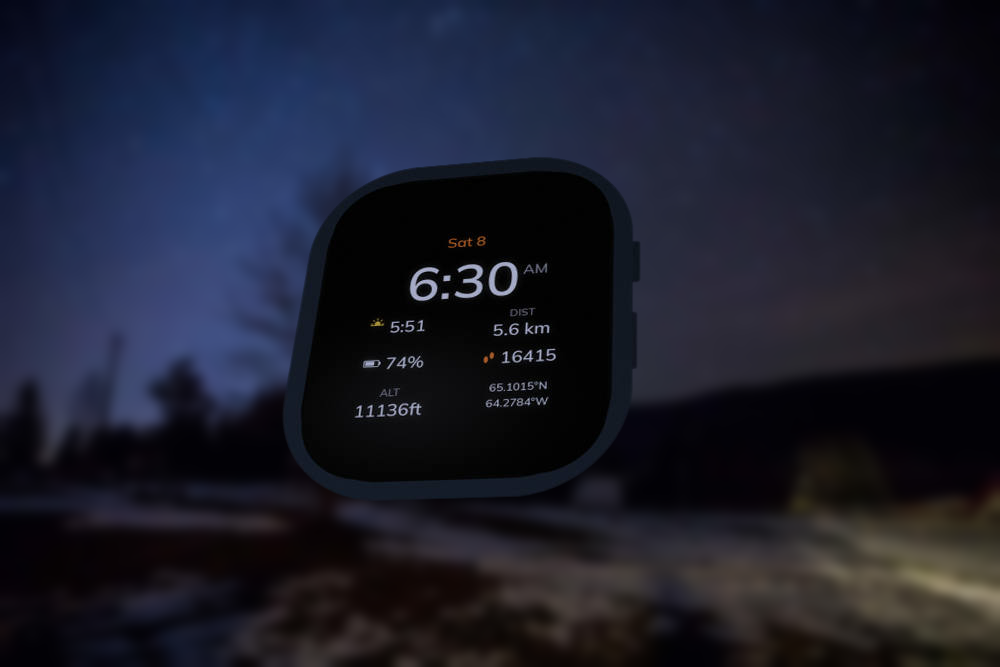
6:30
